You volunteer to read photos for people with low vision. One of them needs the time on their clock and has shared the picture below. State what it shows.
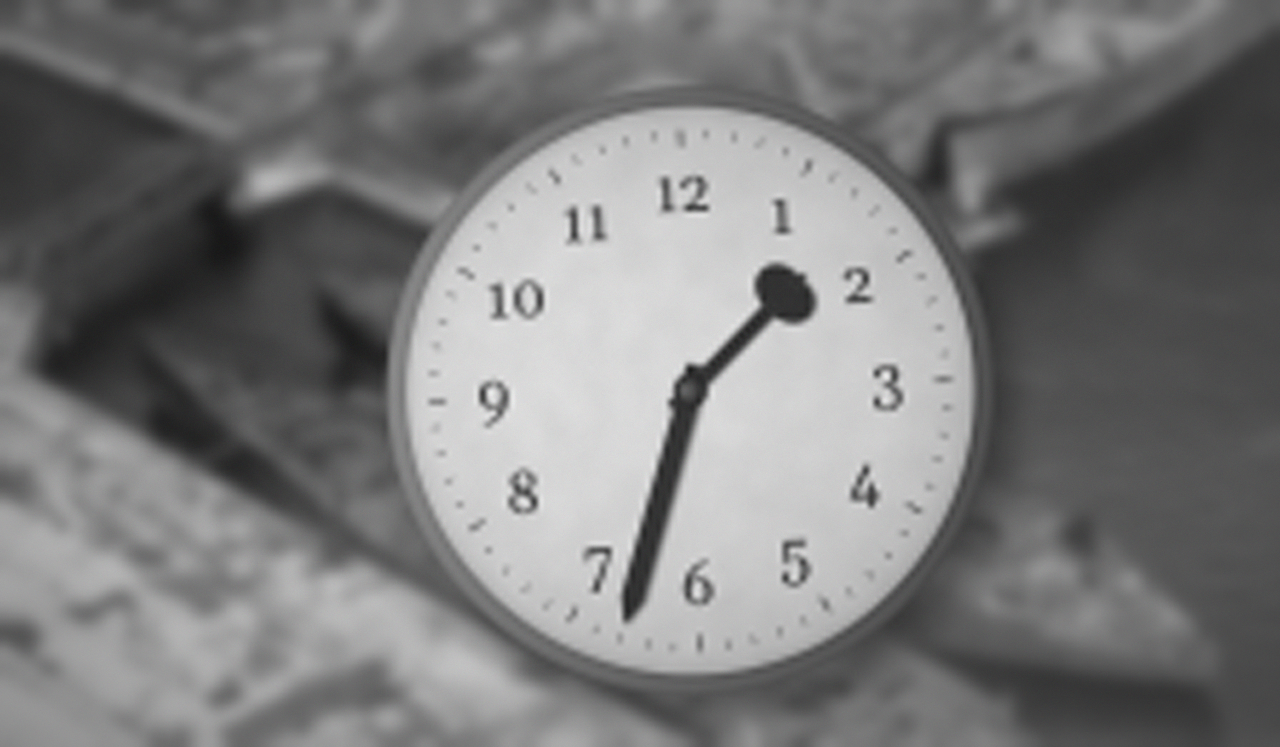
1:33
